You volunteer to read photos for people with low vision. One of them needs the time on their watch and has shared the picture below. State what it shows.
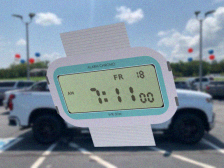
7:11:00
